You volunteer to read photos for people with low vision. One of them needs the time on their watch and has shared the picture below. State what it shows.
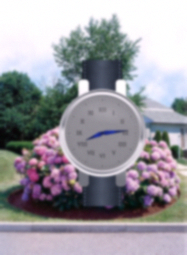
8:14
